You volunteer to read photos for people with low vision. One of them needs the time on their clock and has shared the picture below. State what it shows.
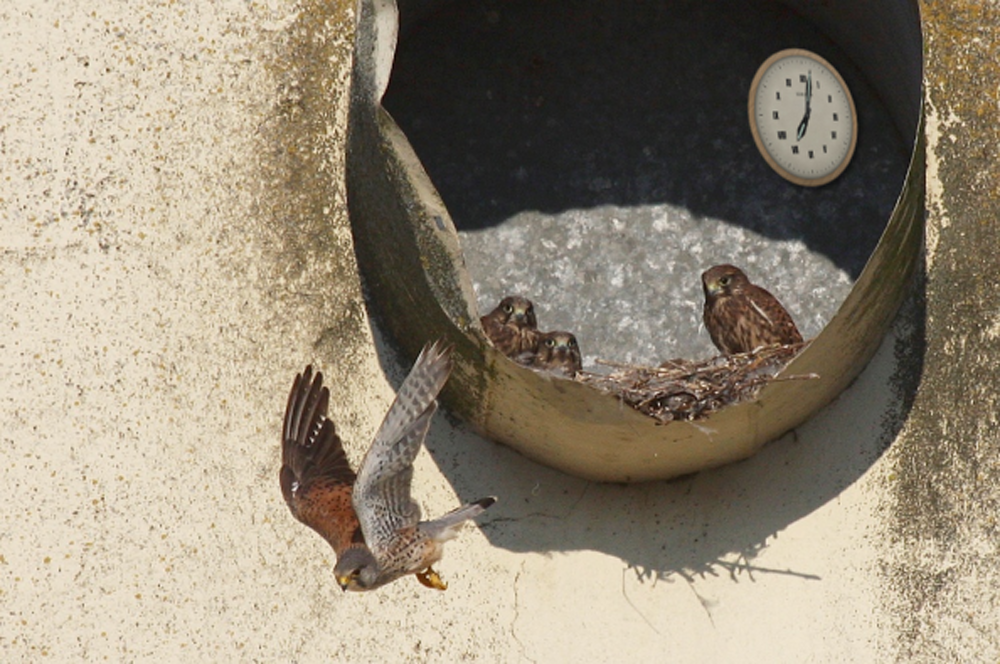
7:02
